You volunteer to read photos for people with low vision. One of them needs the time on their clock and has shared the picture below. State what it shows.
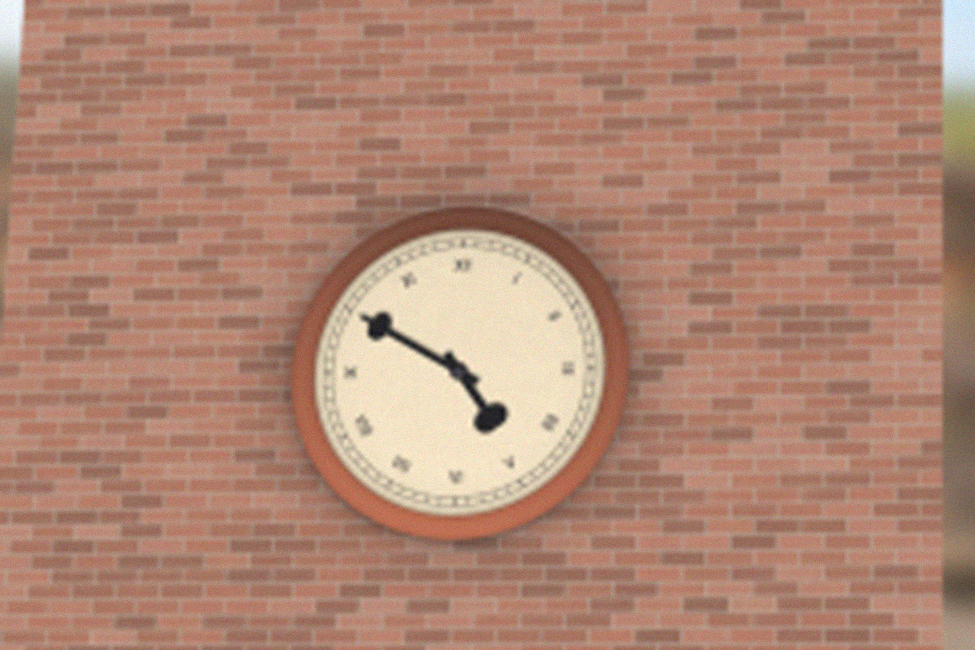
4:50
